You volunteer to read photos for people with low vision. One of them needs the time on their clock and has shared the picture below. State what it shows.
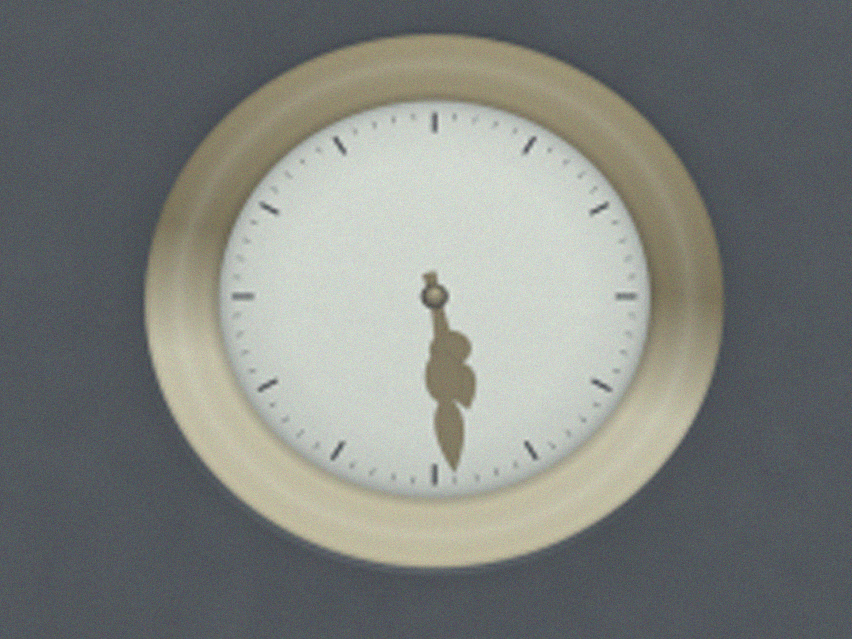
5:29
